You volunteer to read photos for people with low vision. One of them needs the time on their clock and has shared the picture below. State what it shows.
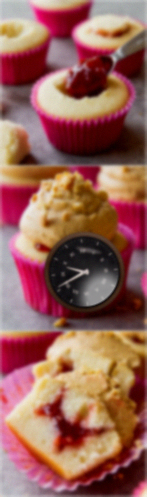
9:41
